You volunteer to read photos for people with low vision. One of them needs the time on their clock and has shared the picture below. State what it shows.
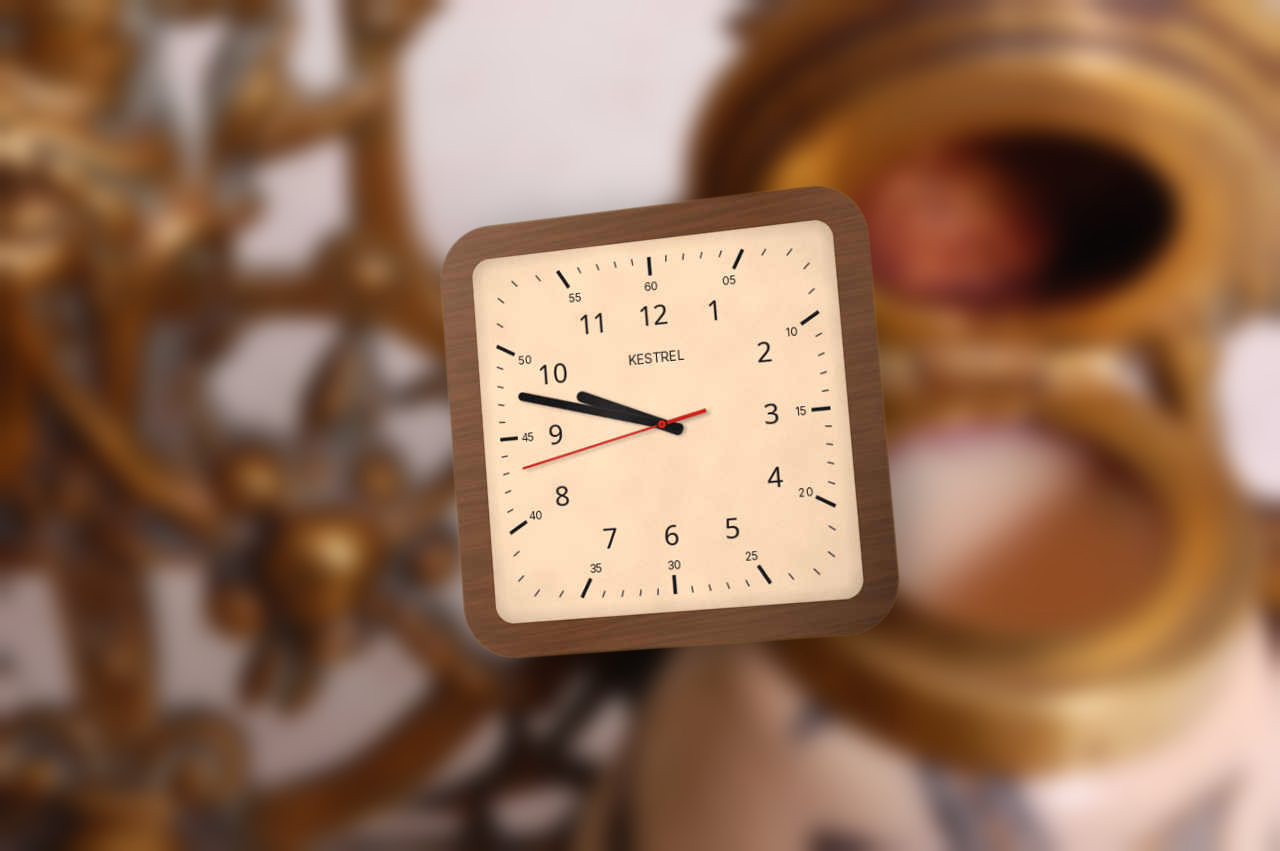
9:47:43
